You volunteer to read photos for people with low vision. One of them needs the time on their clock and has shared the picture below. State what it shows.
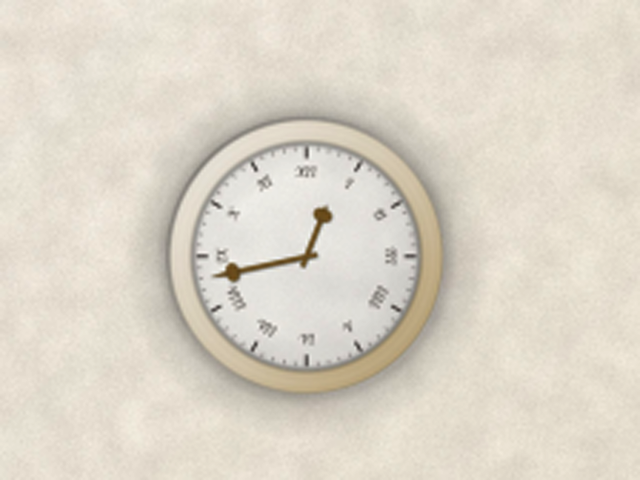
12:43
